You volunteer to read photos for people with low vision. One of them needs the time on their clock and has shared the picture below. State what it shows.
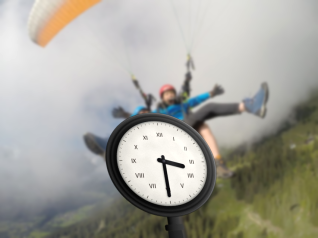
3:30
